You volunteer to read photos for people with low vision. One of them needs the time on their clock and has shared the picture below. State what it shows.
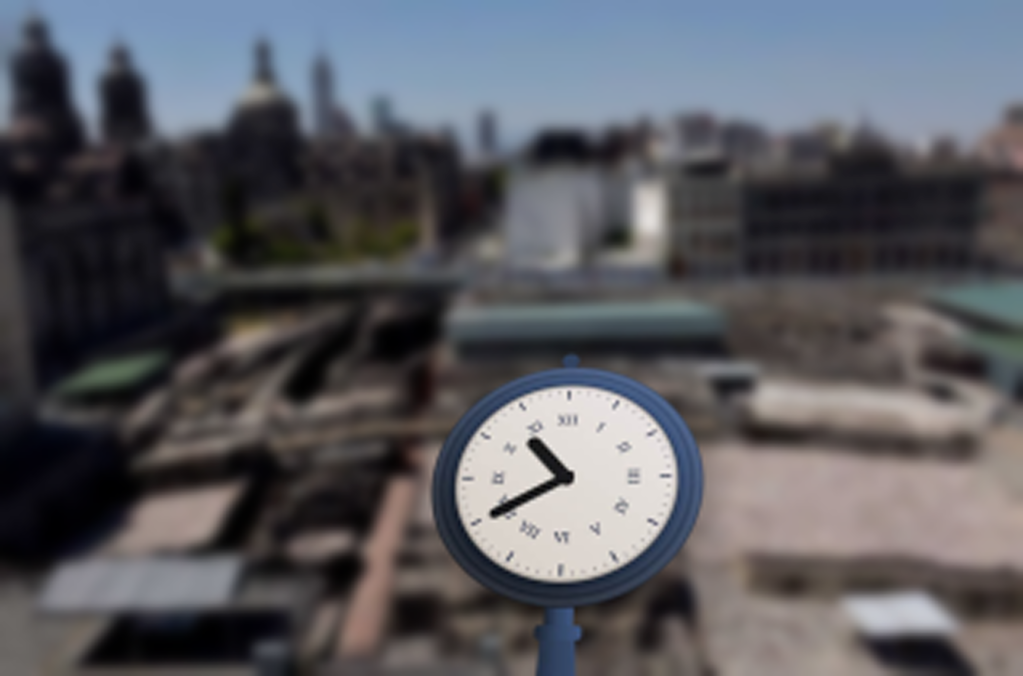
10:40
